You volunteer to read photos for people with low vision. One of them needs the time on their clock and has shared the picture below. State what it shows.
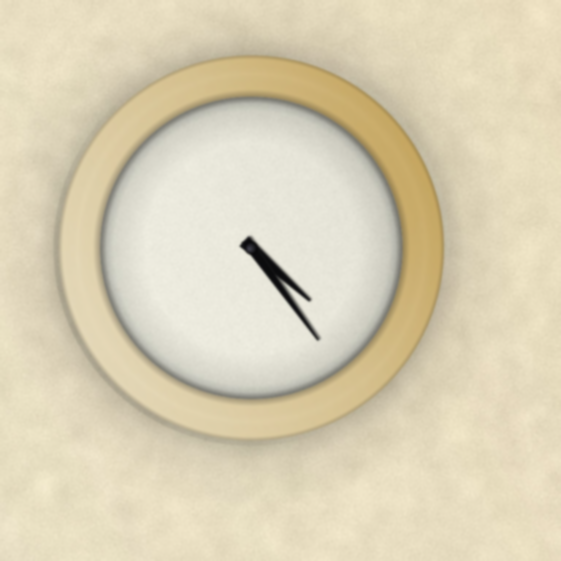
4:24
